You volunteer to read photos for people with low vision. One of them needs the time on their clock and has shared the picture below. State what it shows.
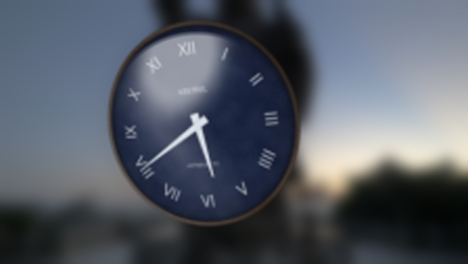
5:40
